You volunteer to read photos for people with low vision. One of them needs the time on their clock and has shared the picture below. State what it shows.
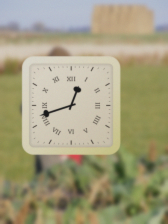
12:42
